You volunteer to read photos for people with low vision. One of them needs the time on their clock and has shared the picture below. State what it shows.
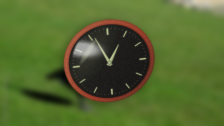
12:56
